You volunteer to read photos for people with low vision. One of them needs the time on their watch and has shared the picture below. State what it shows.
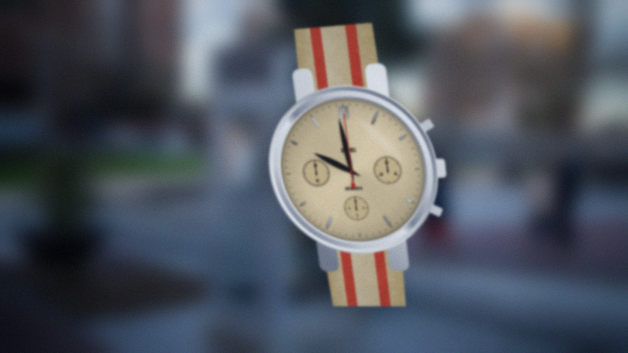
9:59
